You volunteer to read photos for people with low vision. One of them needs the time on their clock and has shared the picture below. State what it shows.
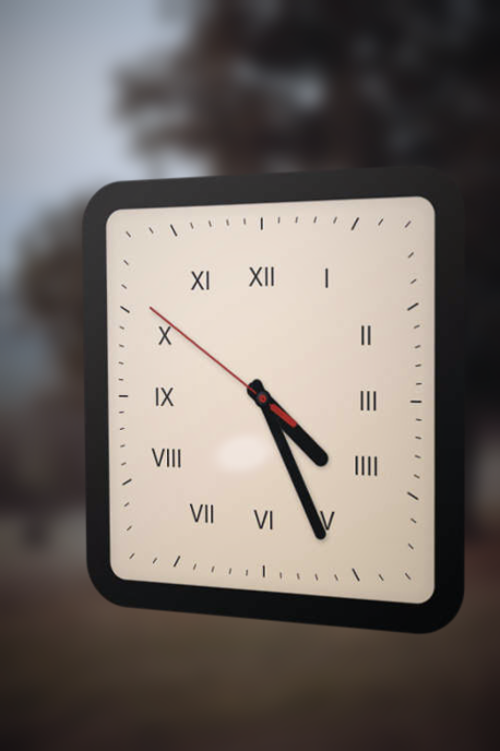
4:25:51
